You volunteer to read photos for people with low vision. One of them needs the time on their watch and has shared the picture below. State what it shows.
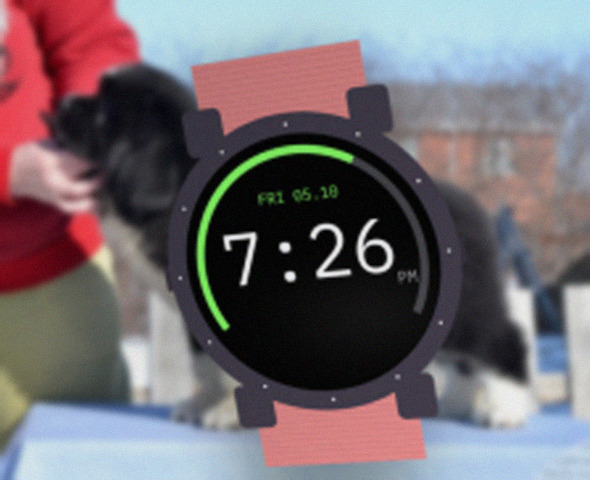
7:26
